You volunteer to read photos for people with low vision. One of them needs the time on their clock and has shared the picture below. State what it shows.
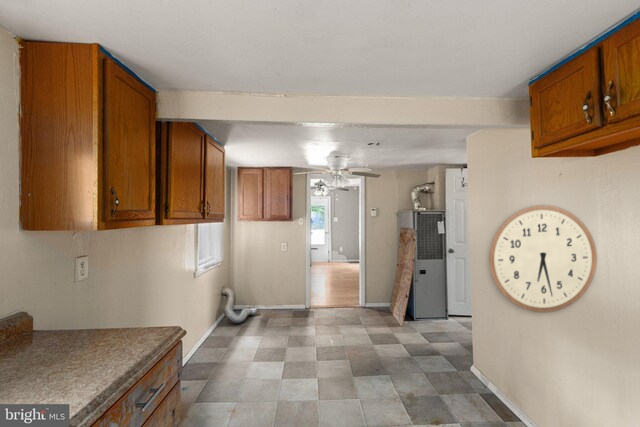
6:28
